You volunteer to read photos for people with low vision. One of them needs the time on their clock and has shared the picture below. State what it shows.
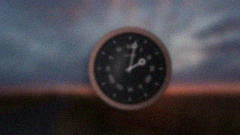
2:02
